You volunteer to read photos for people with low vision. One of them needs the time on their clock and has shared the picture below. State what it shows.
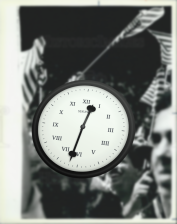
12:32
